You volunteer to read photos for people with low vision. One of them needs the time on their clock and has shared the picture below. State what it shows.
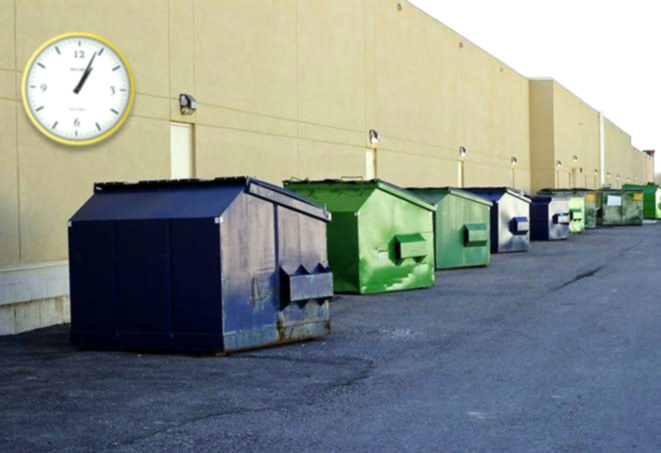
1:04
